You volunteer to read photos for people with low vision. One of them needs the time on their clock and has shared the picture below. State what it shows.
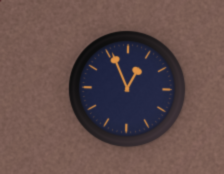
12:56
